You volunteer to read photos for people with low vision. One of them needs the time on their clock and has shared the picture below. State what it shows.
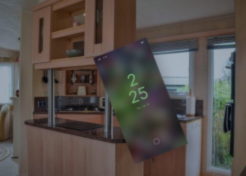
2:25
